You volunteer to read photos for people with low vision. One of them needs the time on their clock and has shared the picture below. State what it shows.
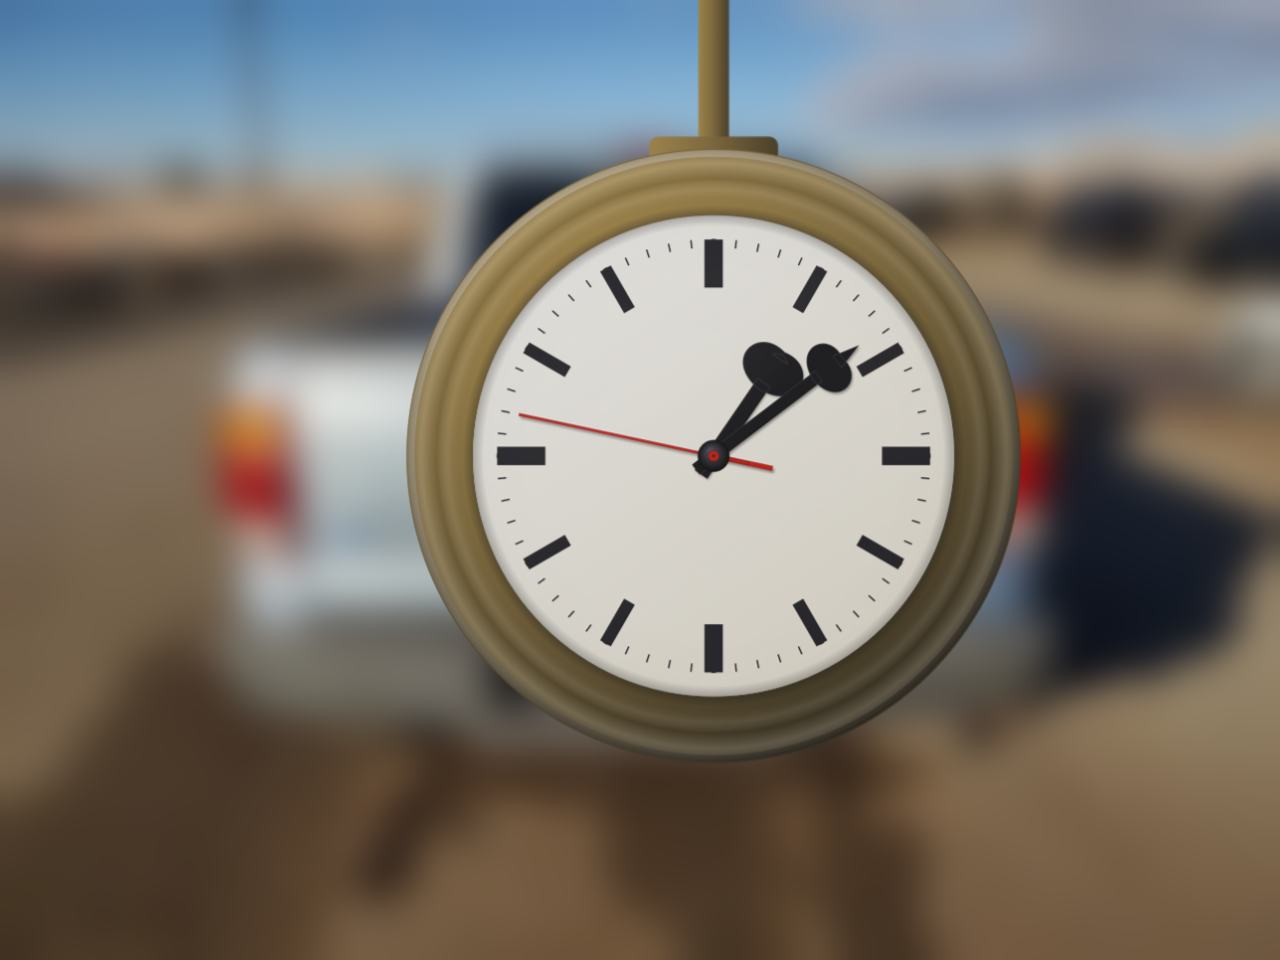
1:08:47
